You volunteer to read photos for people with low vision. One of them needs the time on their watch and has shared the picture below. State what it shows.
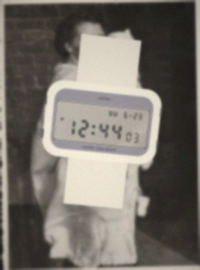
12:44
